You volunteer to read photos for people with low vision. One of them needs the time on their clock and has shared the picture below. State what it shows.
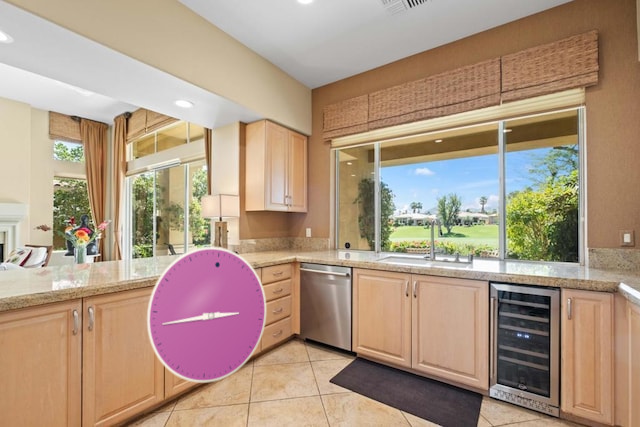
2:43
